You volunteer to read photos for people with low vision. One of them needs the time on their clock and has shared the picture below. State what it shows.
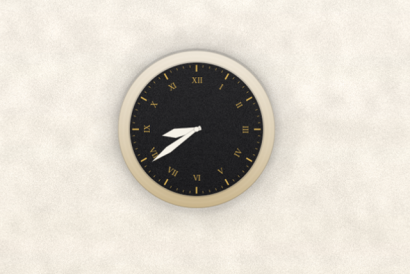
8:39
